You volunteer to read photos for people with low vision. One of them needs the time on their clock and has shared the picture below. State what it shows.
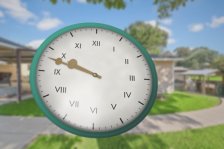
9:48
